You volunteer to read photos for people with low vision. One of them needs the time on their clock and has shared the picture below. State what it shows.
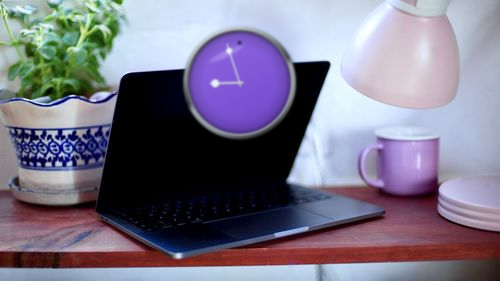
8:57
